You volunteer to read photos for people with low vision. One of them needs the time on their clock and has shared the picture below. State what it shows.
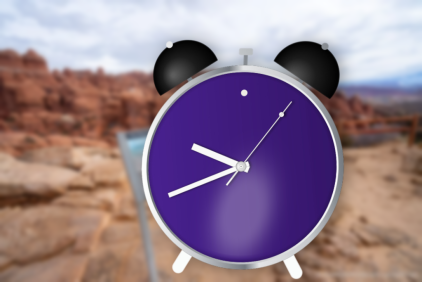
9:41:06
